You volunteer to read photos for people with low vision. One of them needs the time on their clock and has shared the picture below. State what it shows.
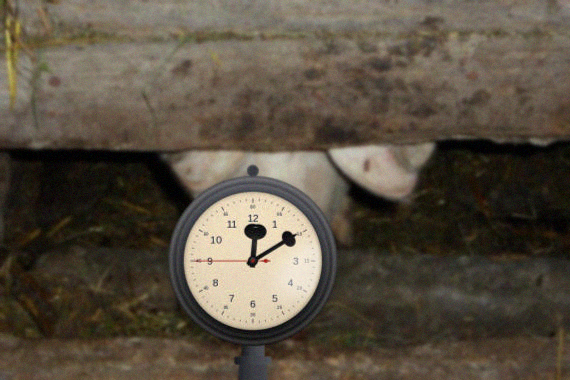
12:09:45
